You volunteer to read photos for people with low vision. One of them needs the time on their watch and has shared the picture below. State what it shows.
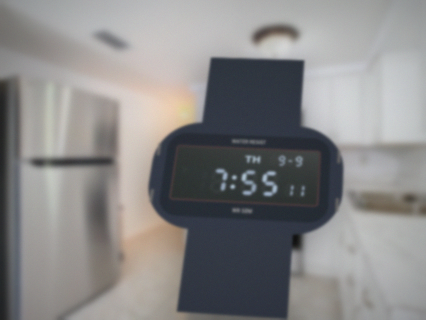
7:55:11
